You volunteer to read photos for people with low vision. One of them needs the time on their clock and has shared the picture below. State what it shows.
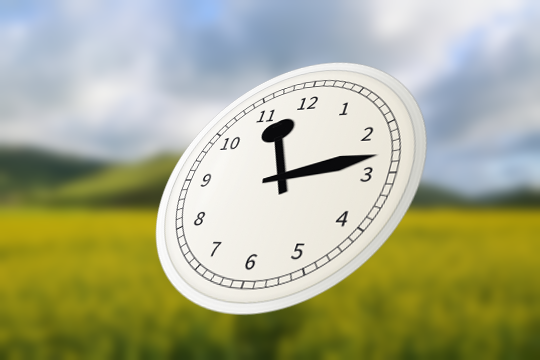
11:13
